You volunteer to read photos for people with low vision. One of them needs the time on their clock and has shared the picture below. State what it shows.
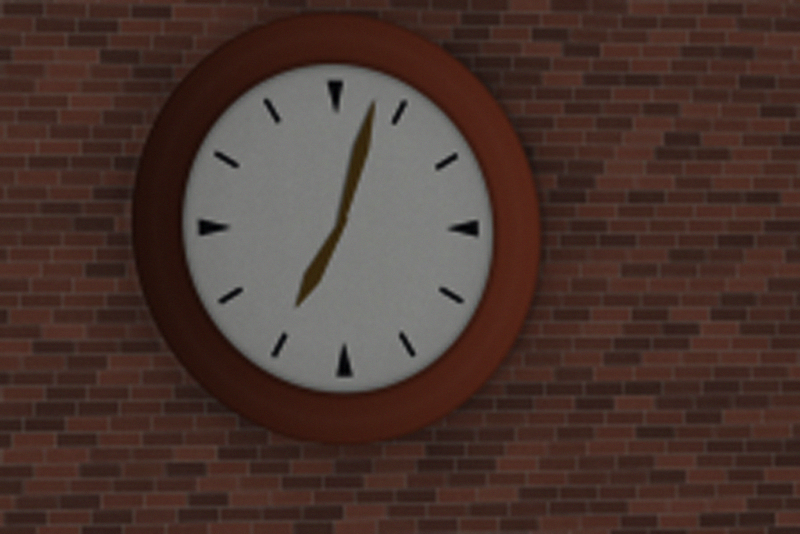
7:03
